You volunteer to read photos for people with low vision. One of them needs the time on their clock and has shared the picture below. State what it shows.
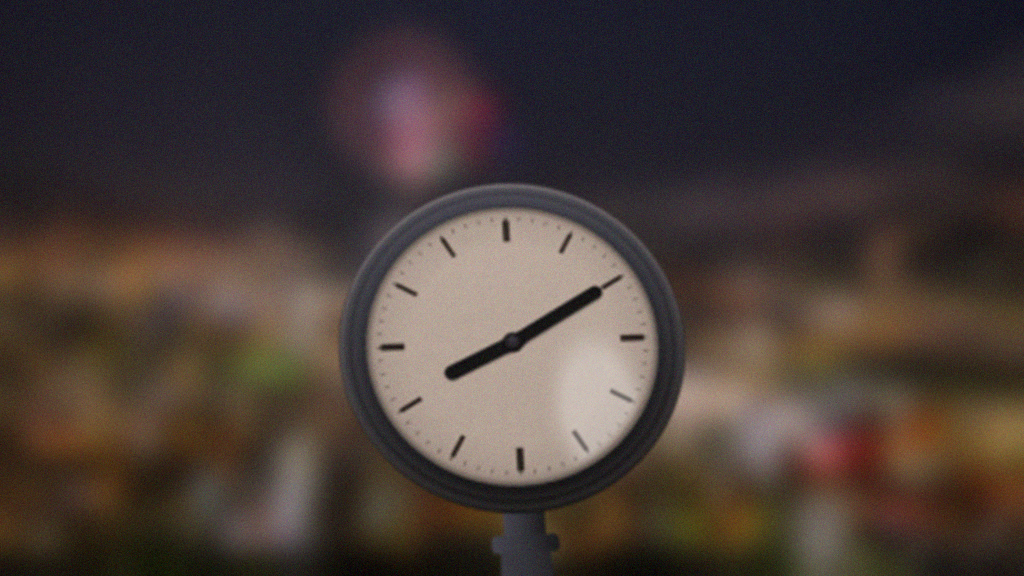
8:10
